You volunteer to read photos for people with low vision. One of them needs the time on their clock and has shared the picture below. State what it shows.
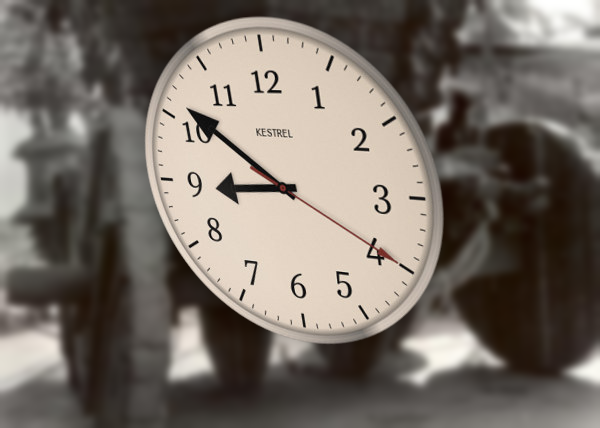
8:51:20
